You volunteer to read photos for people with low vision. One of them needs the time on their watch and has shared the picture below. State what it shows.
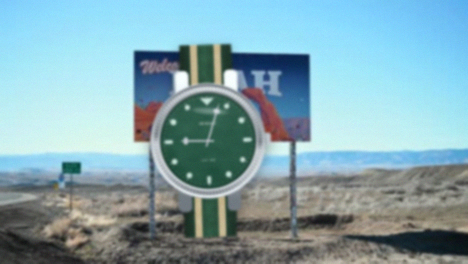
9:03
